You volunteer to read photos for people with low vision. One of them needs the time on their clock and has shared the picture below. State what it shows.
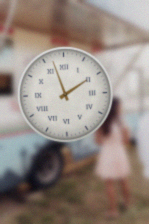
1:57
